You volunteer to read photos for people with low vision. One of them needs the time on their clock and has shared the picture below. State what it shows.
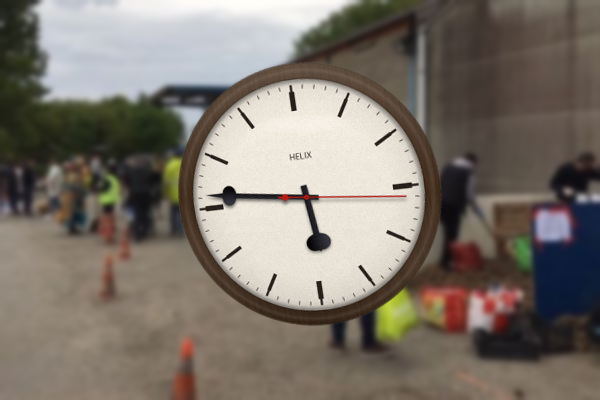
5:46:16
